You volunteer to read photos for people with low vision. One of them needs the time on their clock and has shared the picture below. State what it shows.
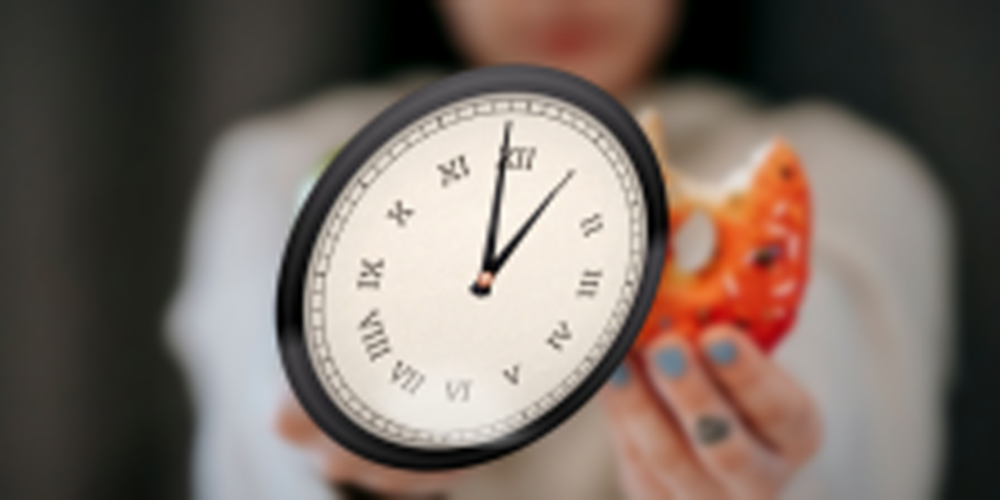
12:59
